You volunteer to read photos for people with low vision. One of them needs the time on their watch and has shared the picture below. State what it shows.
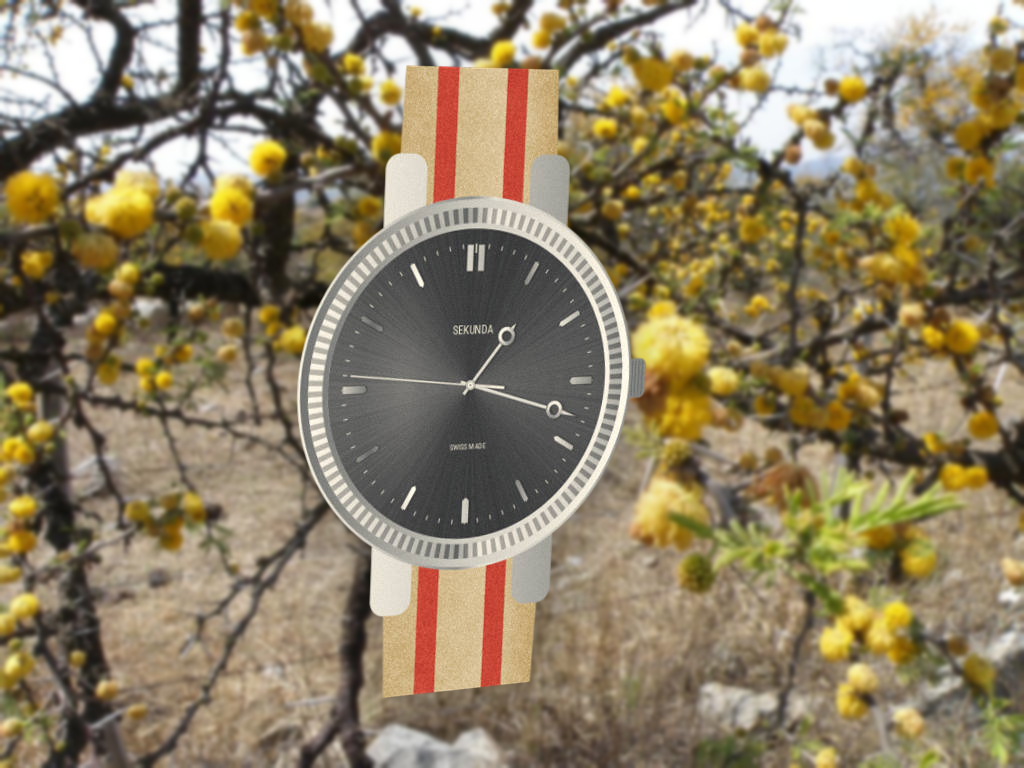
1:17:46
